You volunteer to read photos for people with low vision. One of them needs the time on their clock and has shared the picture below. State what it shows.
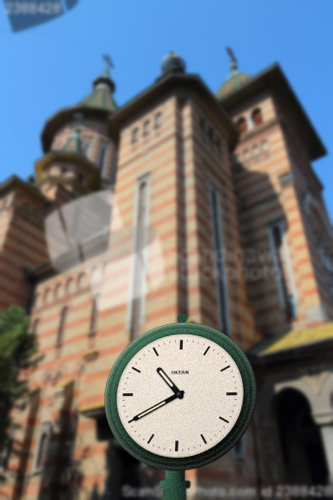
10:40
